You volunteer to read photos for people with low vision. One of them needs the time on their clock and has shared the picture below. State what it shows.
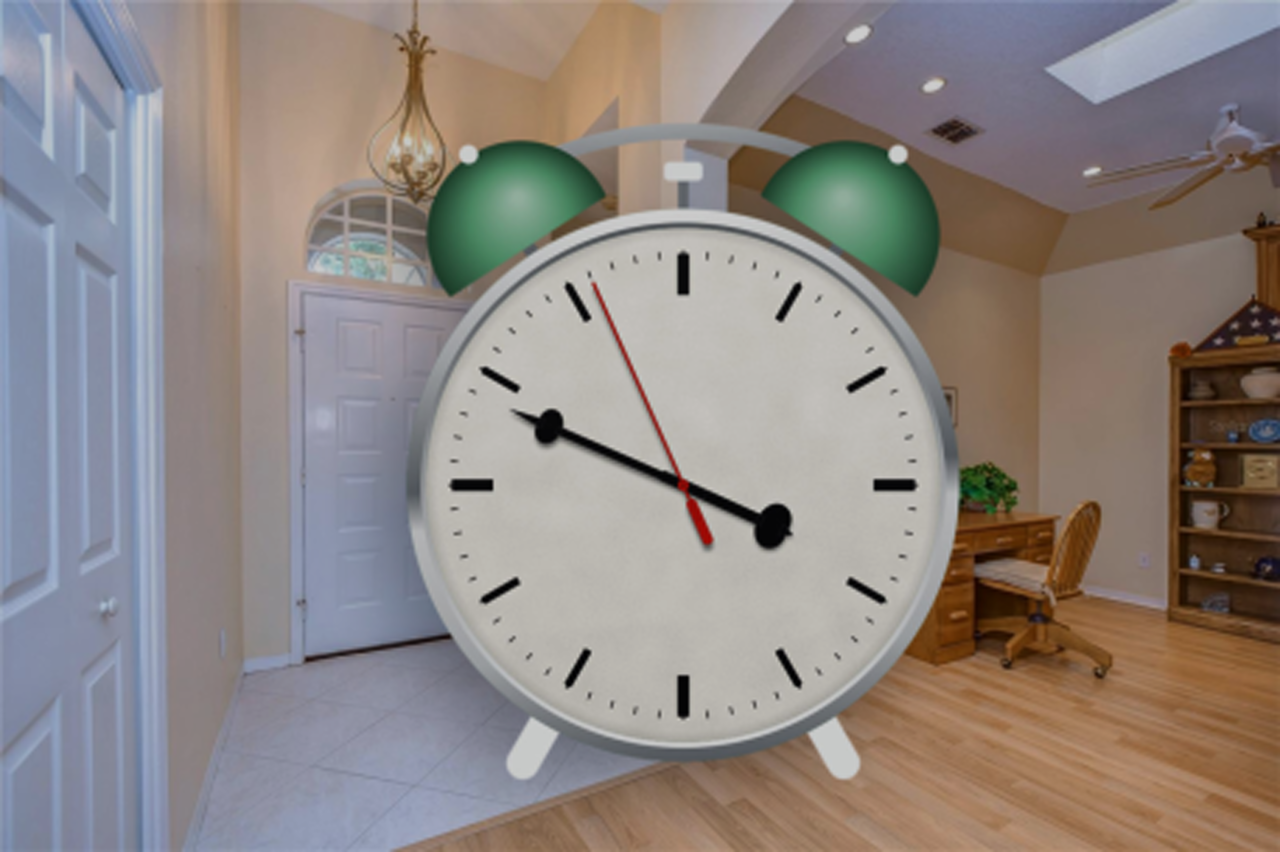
3:48:56
